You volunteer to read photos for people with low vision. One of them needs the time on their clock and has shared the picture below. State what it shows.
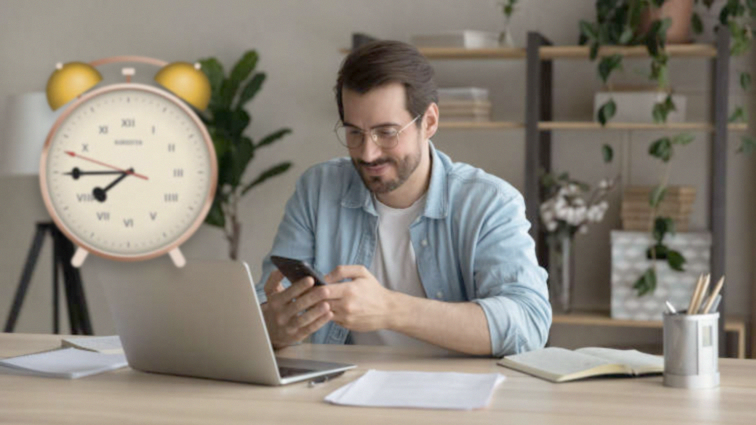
7:44:48
